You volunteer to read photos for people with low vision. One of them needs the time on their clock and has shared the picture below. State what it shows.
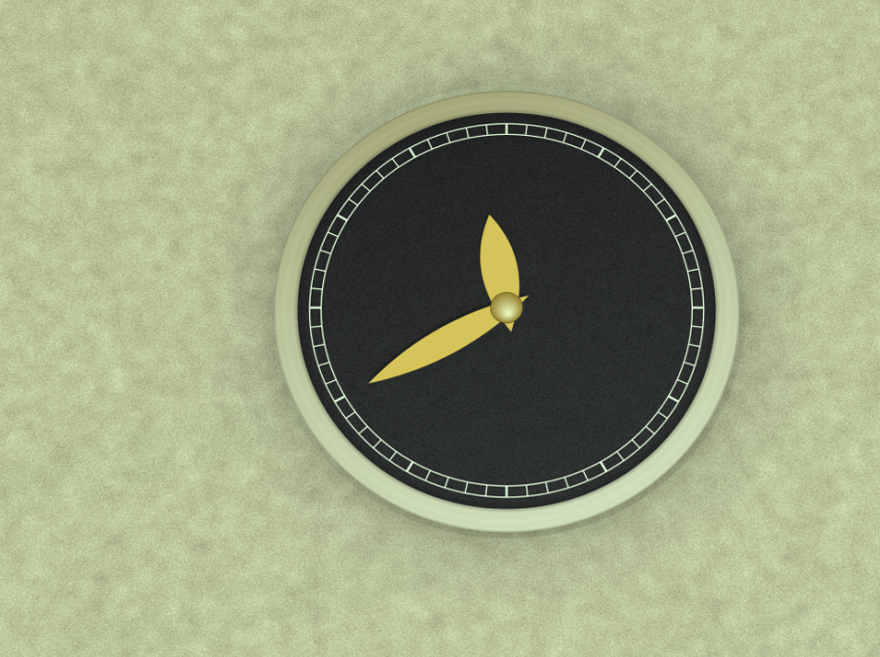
11:40
